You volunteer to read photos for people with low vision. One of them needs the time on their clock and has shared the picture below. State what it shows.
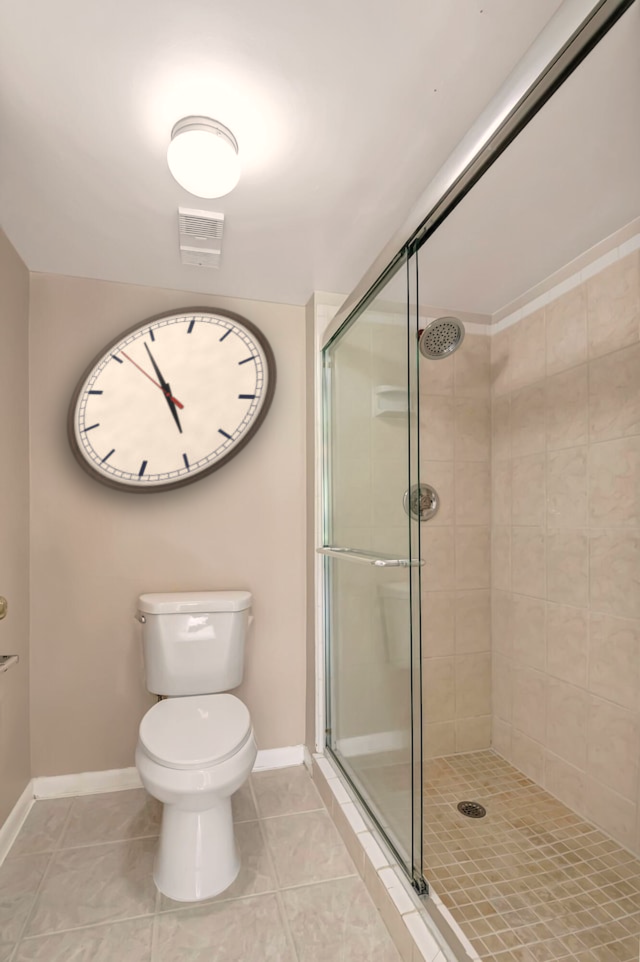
4:53:51
